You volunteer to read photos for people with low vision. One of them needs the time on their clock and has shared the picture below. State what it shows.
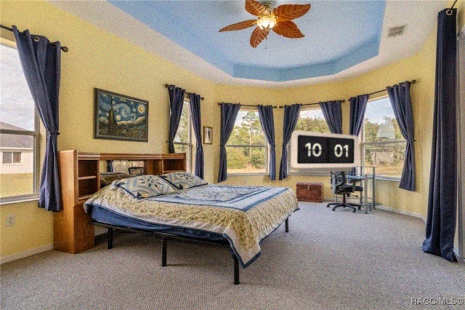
10:01
